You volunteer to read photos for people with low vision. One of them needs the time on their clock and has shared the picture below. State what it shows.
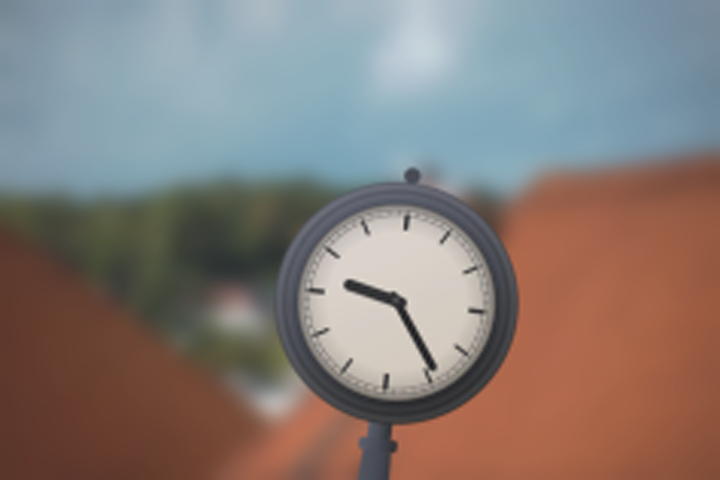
9:24
